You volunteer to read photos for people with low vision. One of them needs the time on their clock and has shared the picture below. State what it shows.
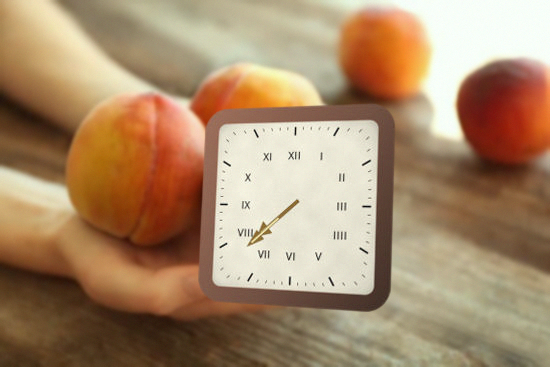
7:38
